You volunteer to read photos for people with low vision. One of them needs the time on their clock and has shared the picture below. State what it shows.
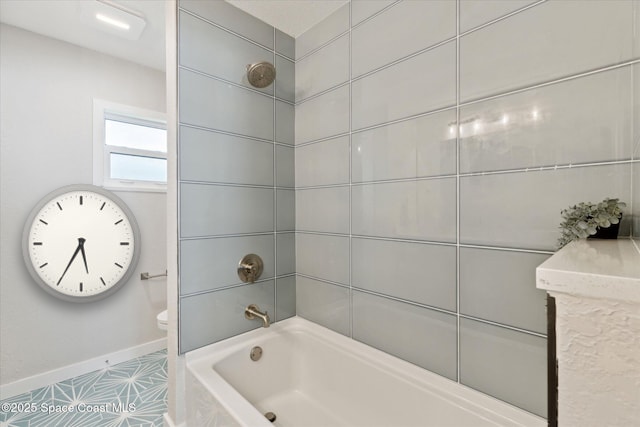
5:35
